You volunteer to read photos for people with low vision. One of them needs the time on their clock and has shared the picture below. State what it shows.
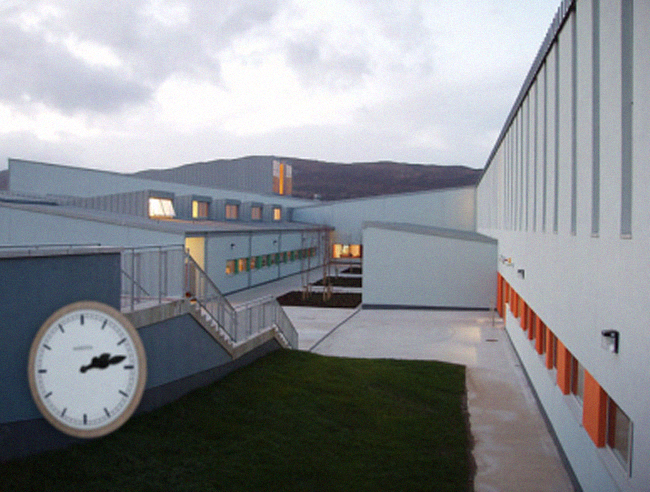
2:13
